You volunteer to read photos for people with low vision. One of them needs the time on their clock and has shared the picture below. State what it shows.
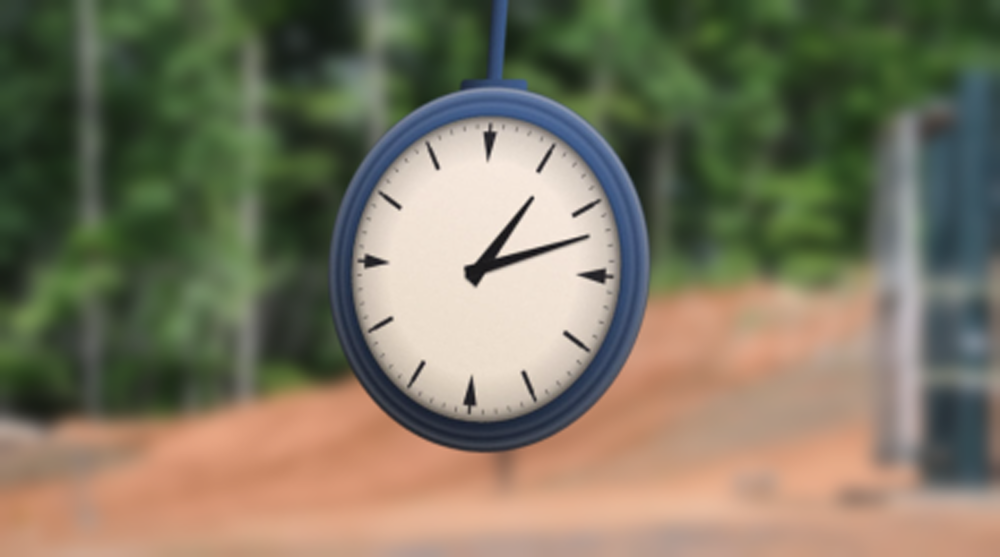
1:12
